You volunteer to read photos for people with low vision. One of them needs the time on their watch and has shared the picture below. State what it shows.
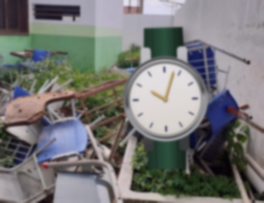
10:03
